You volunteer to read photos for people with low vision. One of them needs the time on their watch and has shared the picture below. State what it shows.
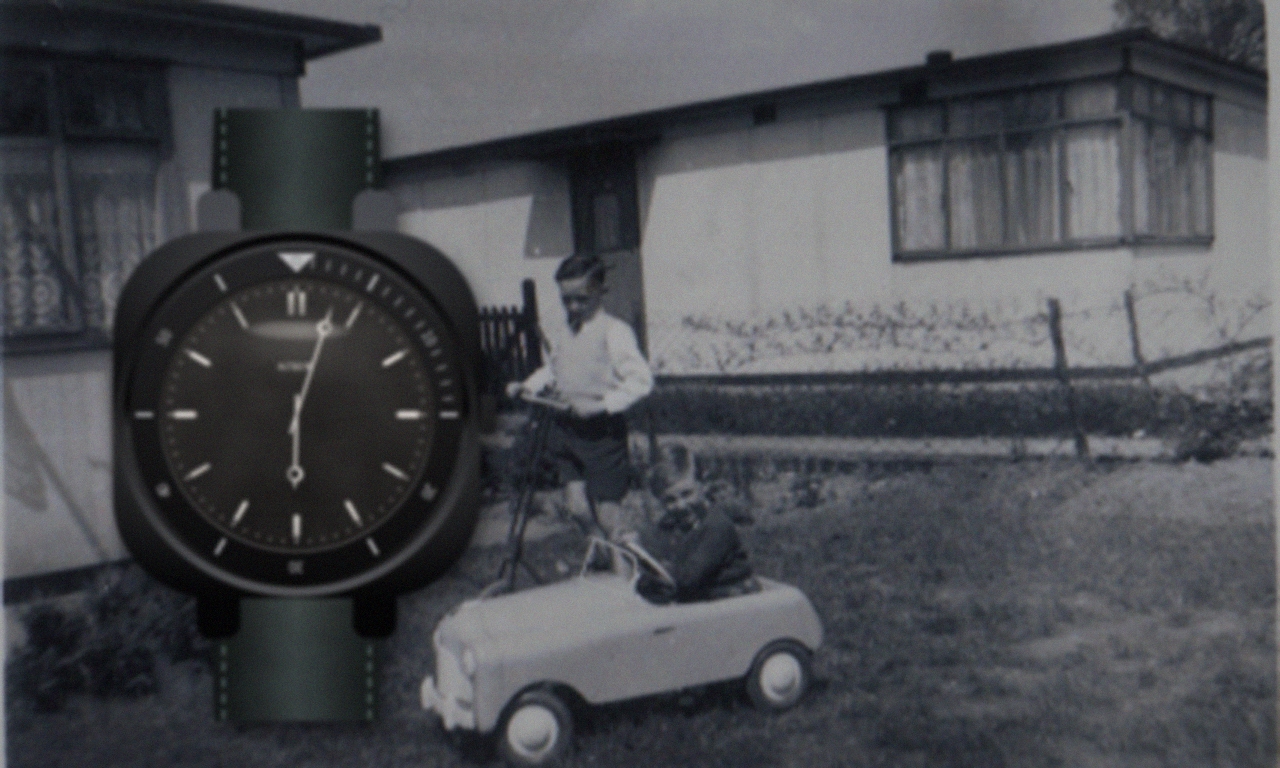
6:03
